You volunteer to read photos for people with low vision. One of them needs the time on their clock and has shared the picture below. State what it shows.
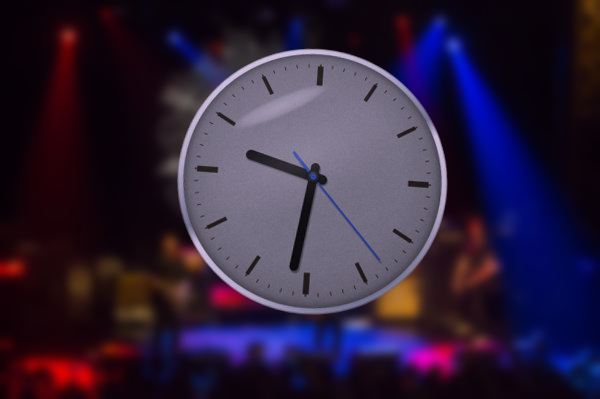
9:31:23
